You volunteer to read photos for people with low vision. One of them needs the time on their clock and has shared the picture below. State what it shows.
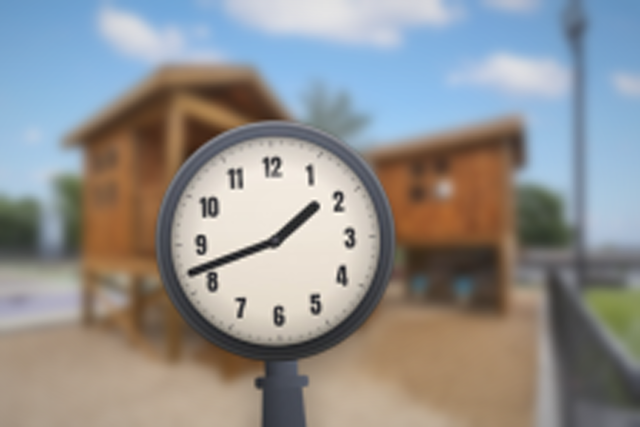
1:42
